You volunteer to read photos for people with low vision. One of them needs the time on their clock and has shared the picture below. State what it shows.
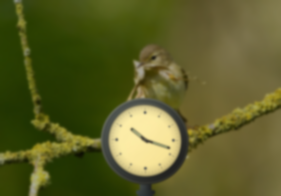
10:18
